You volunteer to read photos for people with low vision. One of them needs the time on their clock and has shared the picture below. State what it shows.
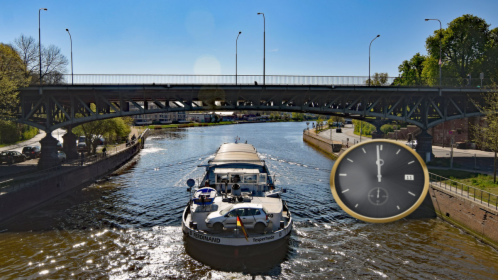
11:59
